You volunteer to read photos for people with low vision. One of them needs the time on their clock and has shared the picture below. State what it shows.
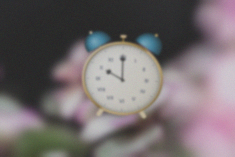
10:00
